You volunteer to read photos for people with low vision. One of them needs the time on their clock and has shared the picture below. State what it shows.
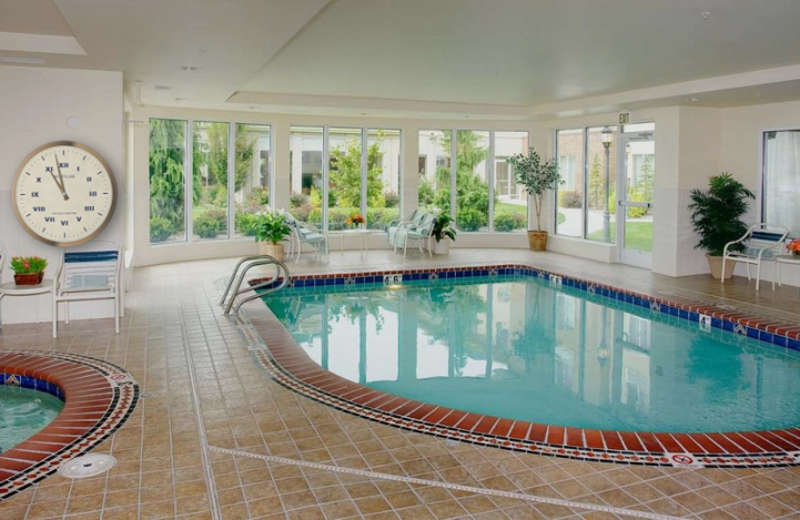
10:58
